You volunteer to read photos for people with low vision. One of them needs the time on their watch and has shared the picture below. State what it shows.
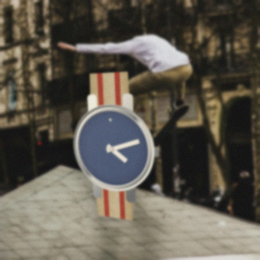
4:12
